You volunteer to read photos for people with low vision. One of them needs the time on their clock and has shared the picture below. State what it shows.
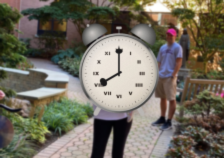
8:00
